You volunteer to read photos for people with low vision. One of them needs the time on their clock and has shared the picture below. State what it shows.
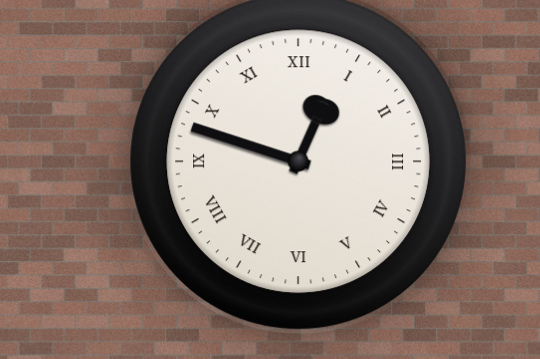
12:48
